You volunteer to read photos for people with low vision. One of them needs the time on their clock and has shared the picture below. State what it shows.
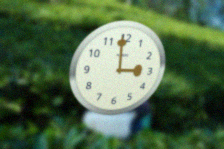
2:59
